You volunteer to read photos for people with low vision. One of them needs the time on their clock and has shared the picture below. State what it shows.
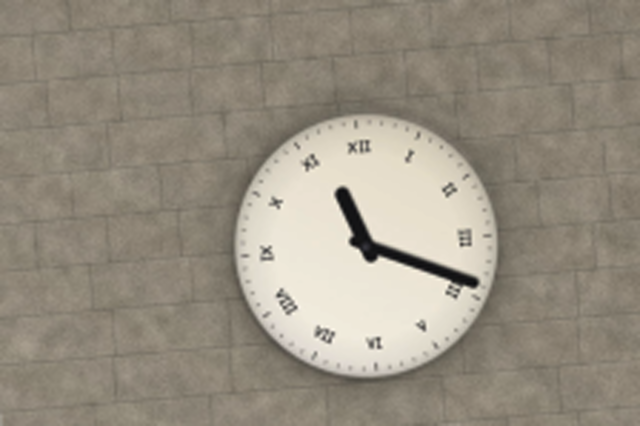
11:19
